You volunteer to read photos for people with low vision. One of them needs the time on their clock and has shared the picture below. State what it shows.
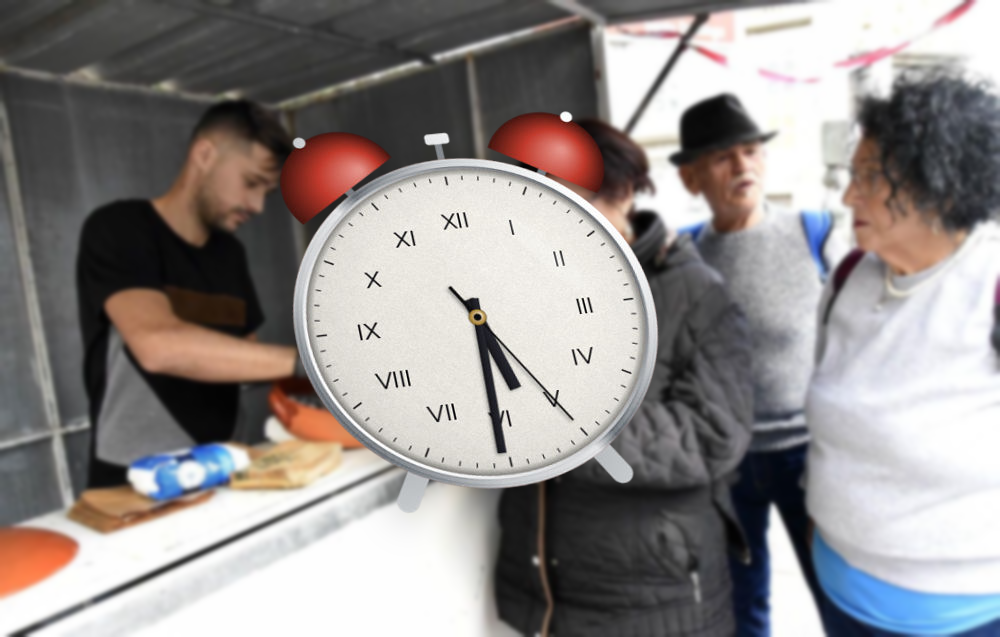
5:30:25
